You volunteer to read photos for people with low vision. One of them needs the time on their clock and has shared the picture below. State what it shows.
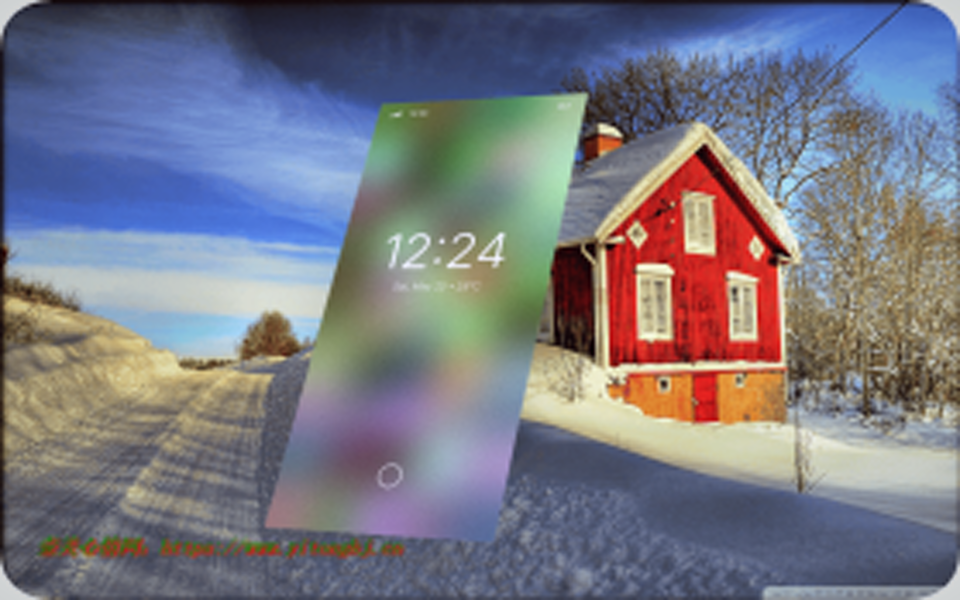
12:24
